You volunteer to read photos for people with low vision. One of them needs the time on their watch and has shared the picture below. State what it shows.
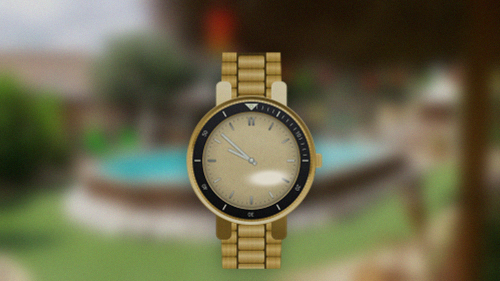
9:52
